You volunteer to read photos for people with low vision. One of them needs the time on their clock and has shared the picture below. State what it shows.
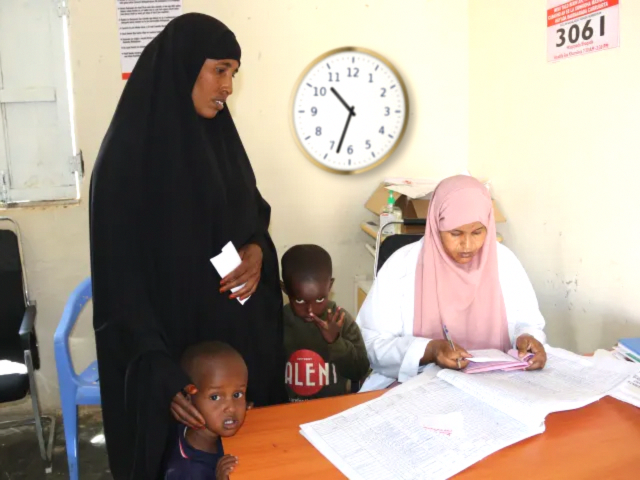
10:33
